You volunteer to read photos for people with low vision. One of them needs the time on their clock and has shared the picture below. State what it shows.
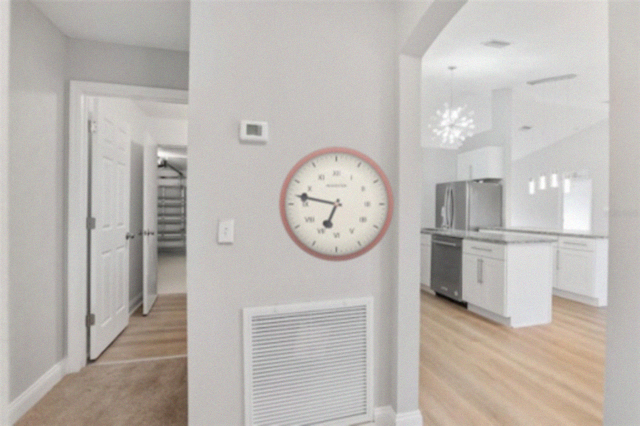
6:47
